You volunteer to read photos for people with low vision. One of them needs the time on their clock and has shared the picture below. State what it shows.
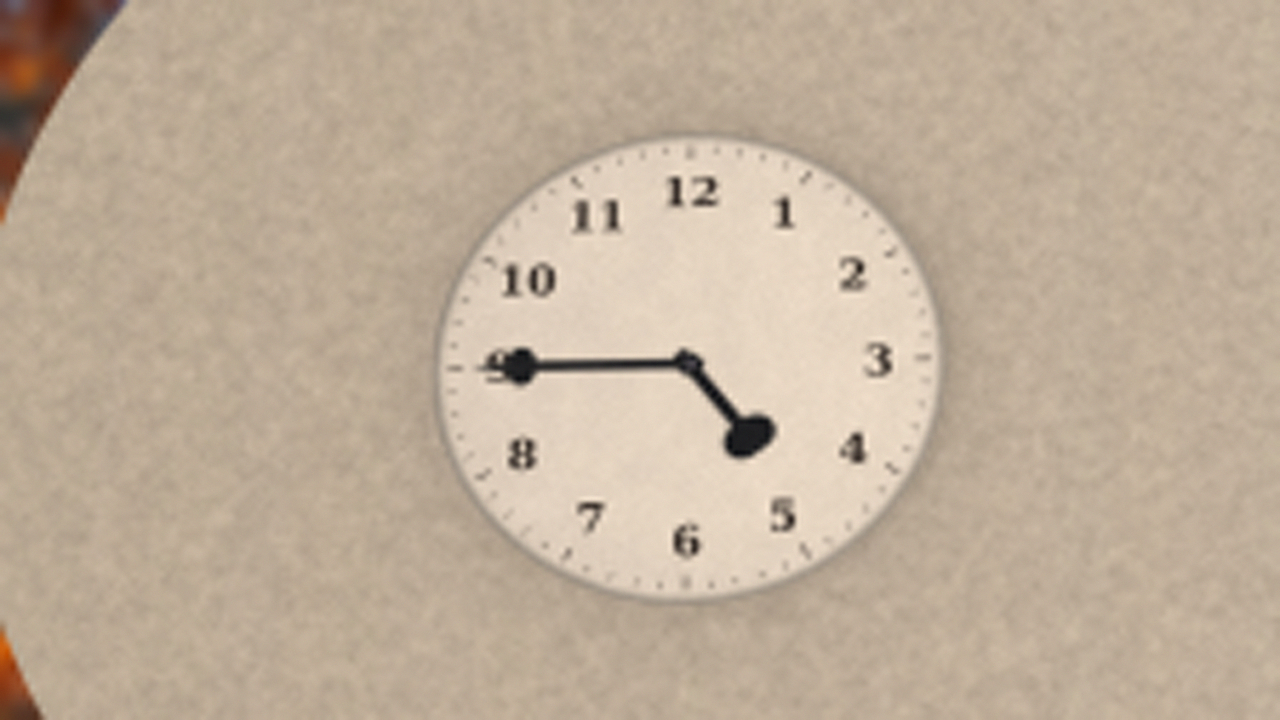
4:45
